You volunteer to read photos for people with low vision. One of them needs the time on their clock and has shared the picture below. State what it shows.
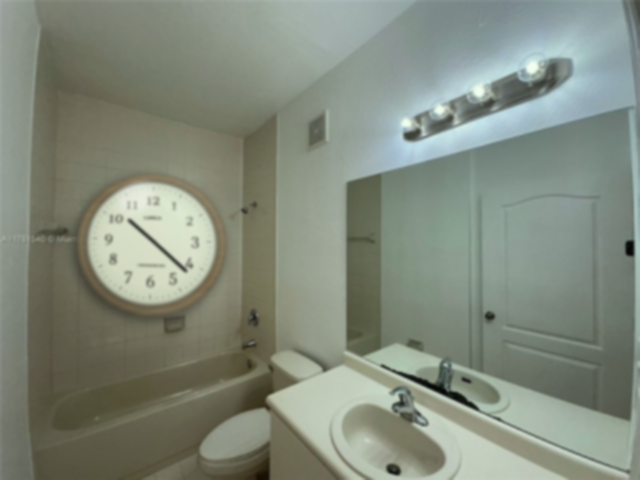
10:22
